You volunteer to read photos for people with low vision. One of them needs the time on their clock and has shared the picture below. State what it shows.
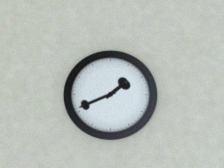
1:41
